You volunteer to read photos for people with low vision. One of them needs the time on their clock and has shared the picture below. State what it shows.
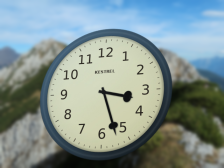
3:27
